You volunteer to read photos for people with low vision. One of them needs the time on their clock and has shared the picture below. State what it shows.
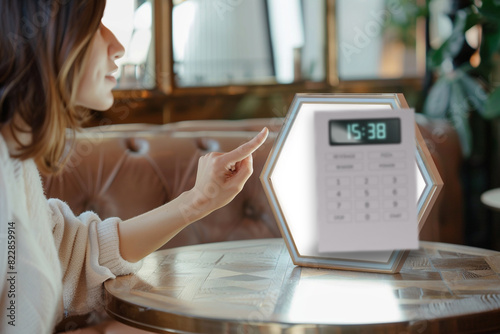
15:38
